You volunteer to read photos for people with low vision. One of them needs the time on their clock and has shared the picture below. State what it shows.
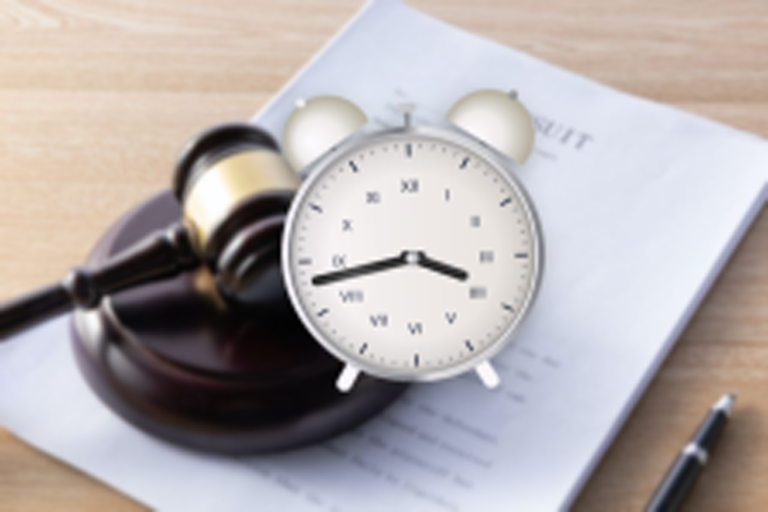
3:43
